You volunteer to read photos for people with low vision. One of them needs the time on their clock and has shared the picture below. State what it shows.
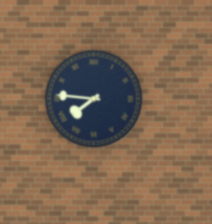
7:46
